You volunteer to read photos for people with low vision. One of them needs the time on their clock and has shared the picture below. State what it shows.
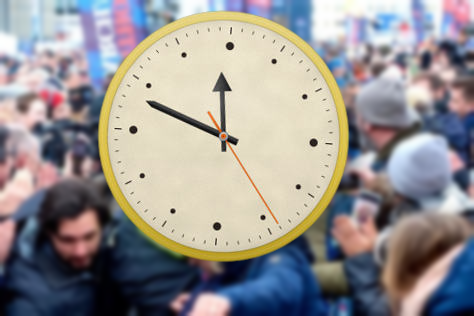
11:48:24
